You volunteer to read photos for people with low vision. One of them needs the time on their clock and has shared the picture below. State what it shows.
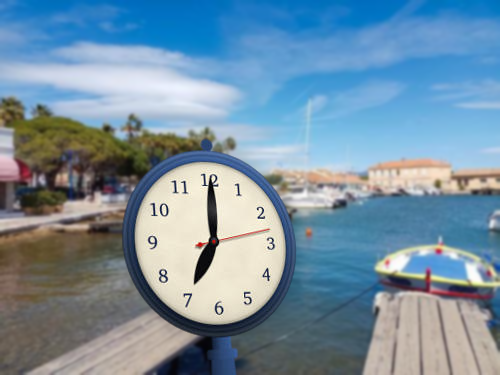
7:00:13
